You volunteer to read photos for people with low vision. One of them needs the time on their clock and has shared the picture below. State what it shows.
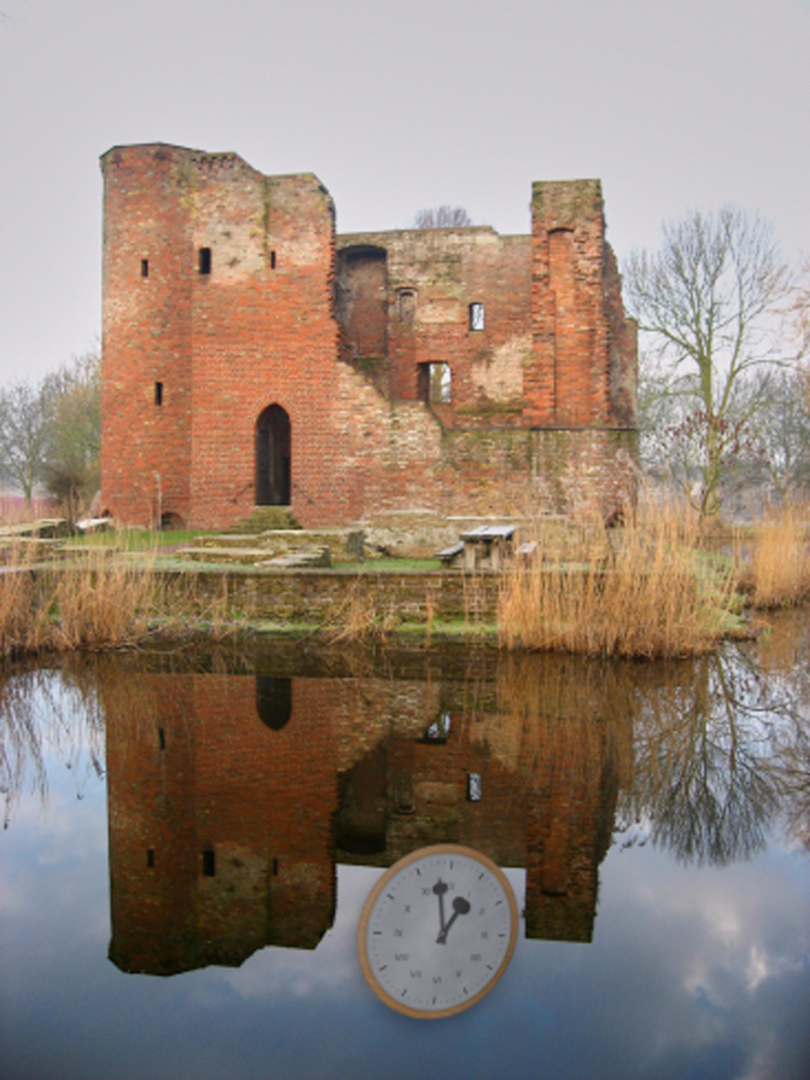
12:58
